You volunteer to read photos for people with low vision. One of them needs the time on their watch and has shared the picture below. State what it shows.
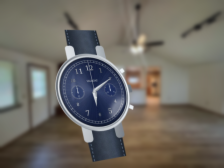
6:10
